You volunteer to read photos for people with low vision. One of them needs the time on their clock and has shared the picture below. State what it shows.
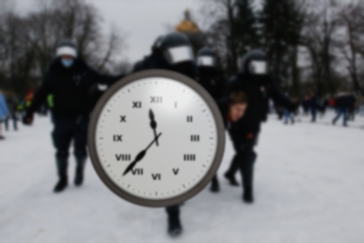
11:37
